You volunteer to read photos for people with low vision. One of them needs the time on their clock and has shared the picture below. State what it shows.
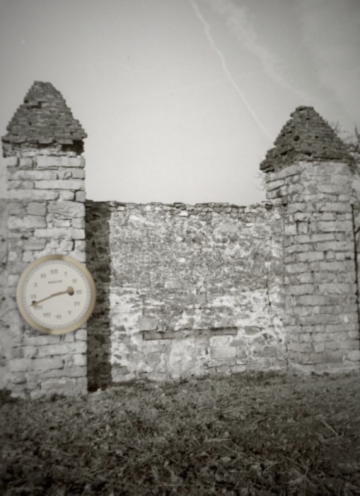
2:42
